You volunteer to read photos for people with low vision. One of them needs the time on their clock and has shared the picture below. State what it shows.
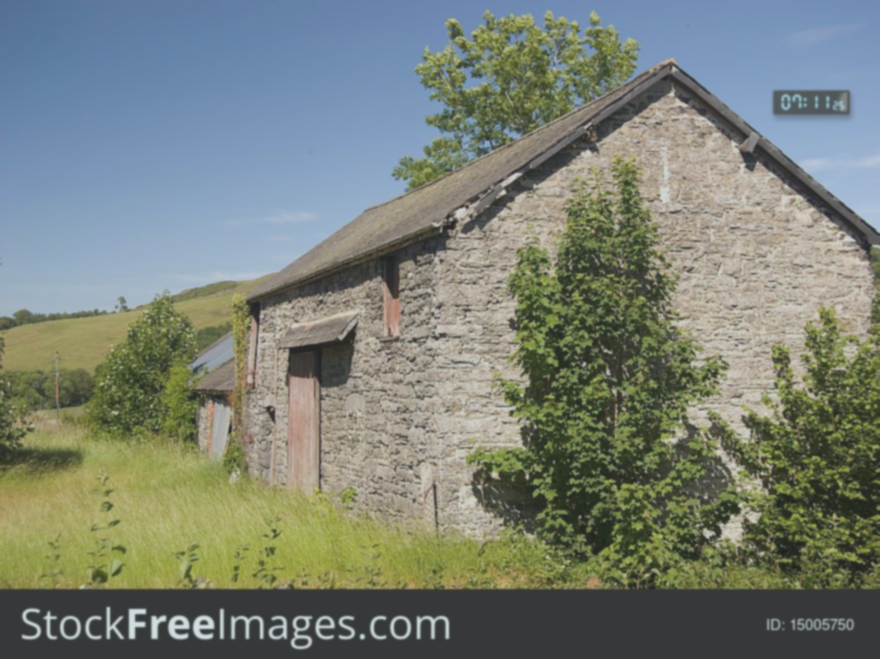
7:11
